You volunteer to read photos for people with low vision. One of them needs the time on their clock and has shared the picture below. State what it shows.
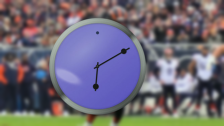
6:10
